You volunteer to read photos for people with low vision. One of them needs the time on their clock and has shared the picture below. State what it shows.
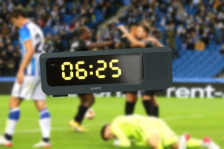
6:25
